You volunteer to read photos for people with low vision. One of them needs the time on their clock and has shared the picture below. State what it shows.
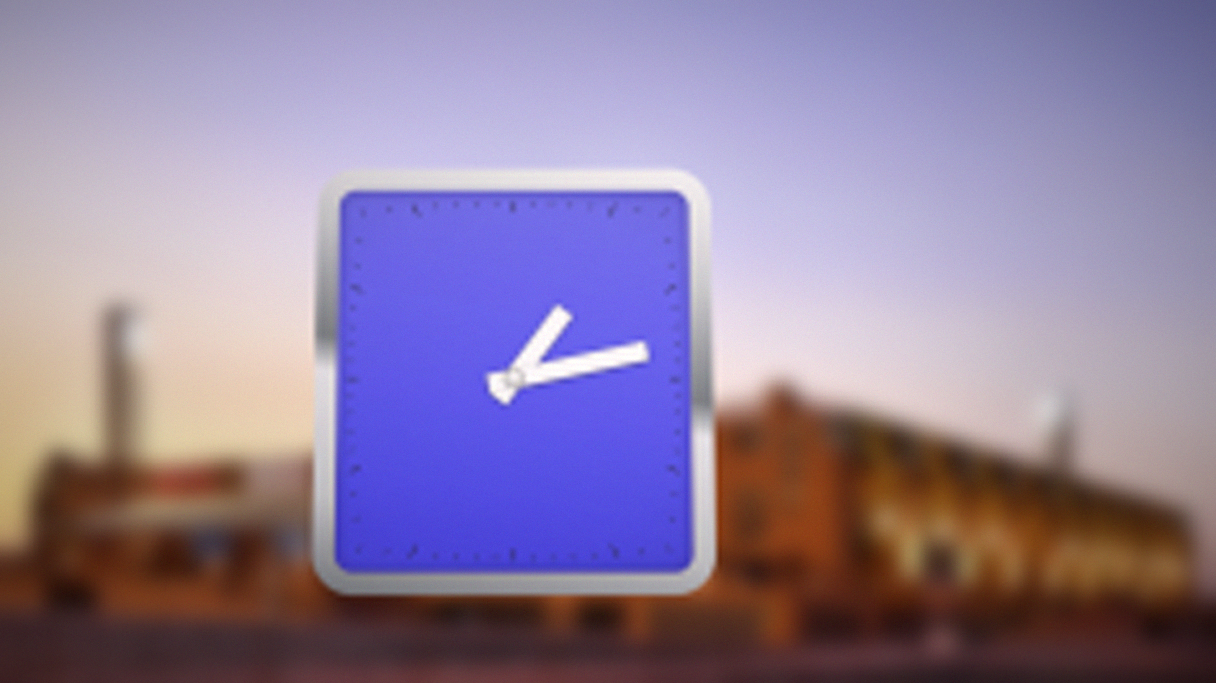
1:13
